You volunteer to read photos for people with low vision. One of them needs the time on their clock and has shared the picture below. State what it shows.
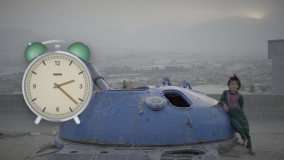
2:22
